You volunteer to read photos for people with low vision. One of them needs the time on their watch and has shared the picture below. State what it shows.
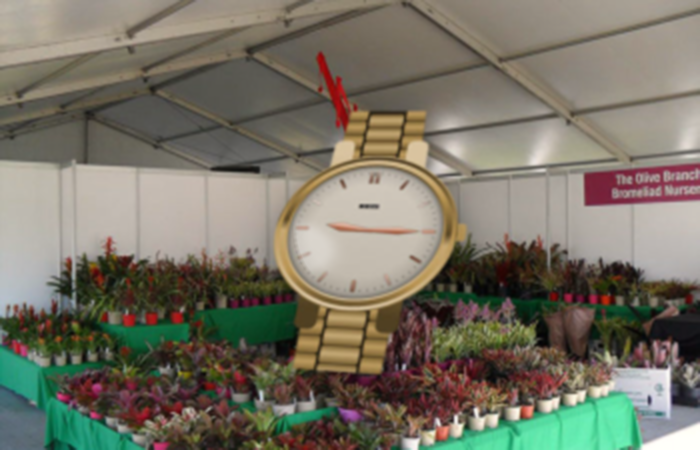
9:15
